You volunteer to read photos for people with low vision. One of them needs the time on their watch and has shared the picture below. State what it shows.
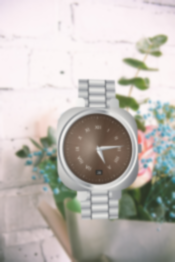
5:14
